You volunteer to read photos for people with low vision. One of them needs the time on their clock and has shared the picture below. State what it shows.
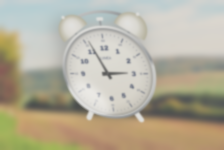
2:56
